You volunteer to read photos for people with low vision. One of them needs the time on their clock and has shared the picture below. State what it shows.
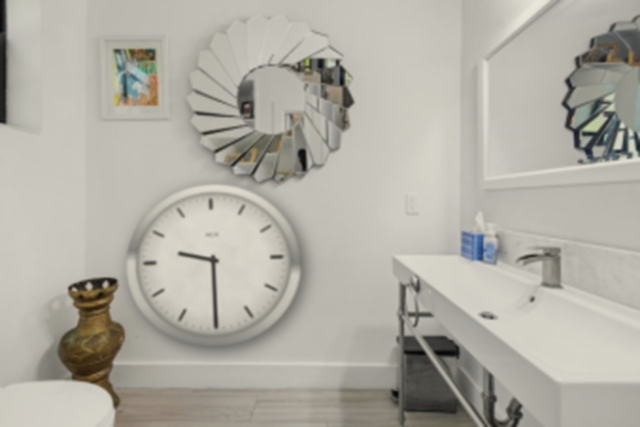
9:30
